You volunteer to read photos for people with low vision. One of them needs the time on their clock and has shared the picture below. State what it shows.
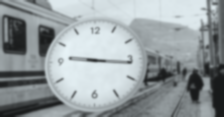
9:16
